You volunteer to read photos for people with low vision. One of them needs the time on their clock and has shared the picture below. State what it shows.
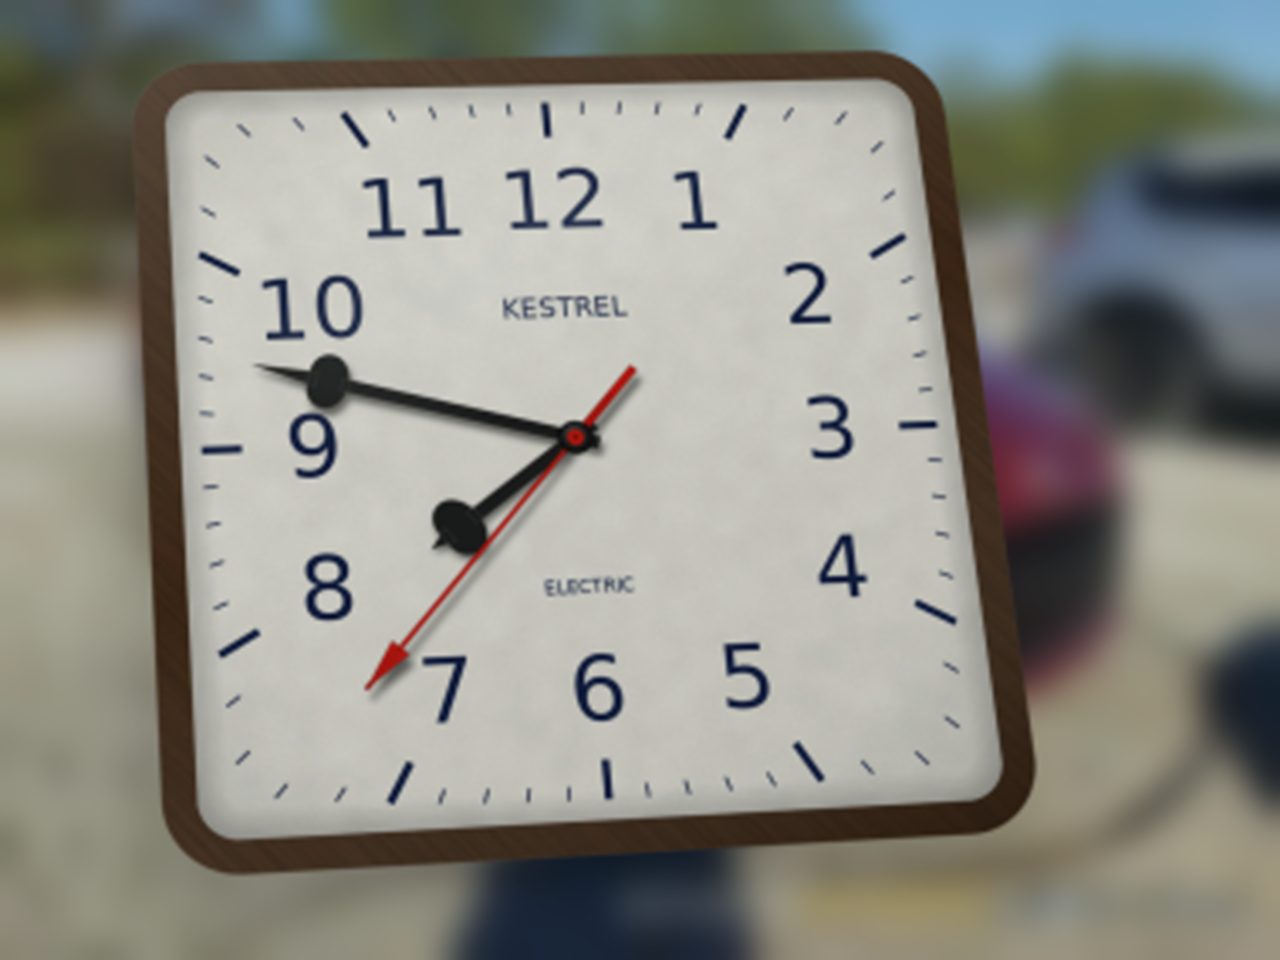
7:47:37
